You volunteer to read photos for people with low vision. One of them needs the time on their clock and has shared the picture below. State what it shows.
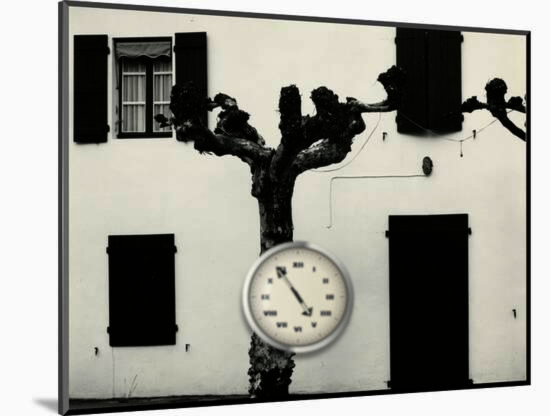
4:54
